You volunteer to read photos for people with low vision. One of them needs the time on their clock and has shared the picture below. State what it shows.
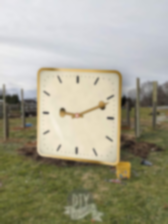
9:11
